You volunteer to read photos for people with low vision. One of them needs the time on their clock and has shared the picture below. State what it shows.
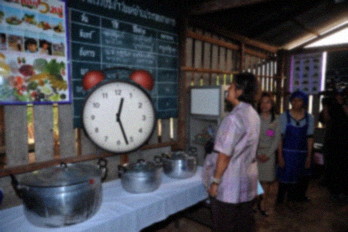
12:27
